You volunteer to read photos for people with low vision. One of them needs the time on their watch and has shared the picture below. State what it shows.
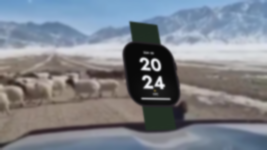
20:24
